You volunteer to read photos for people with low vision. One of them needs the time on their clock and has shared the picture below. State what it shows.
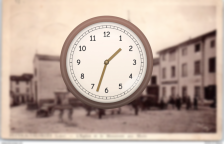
1:33
